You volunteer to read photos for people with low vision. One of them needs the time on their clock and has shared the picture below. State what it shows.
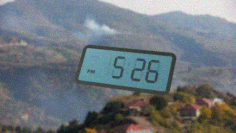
5:26
